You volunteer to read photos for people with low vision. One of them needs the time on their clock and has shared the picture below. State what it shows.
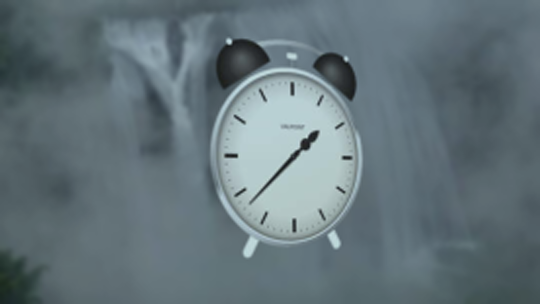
1:38
